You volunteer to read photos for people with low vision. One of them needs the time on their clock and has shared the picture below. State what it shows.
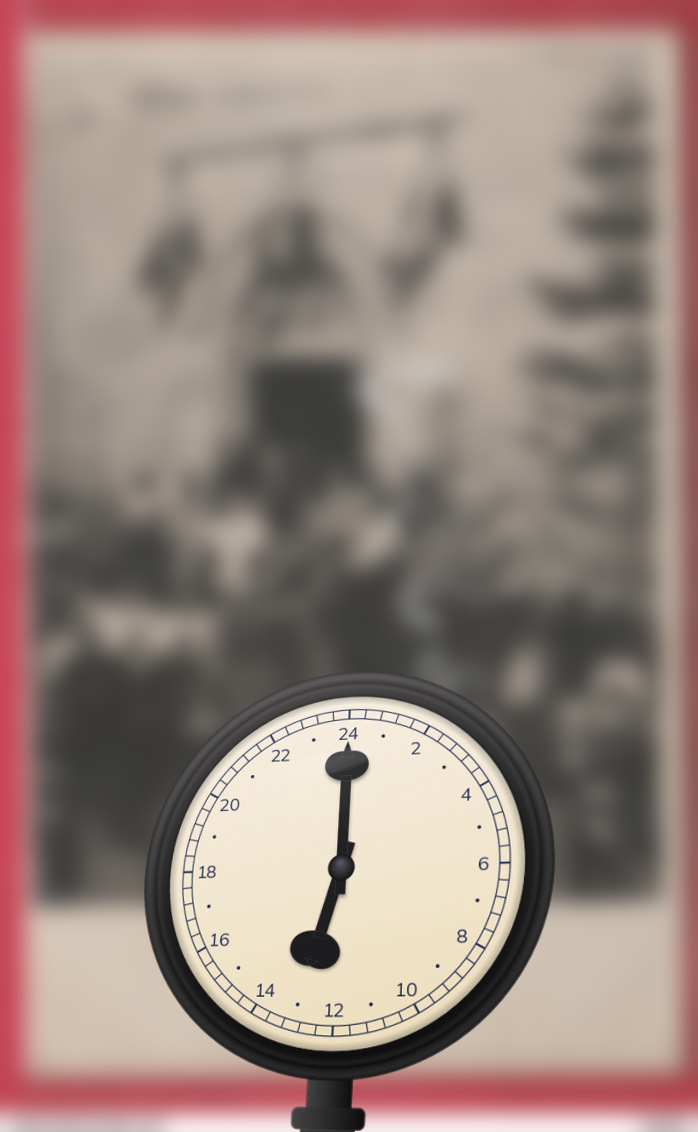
13:00
